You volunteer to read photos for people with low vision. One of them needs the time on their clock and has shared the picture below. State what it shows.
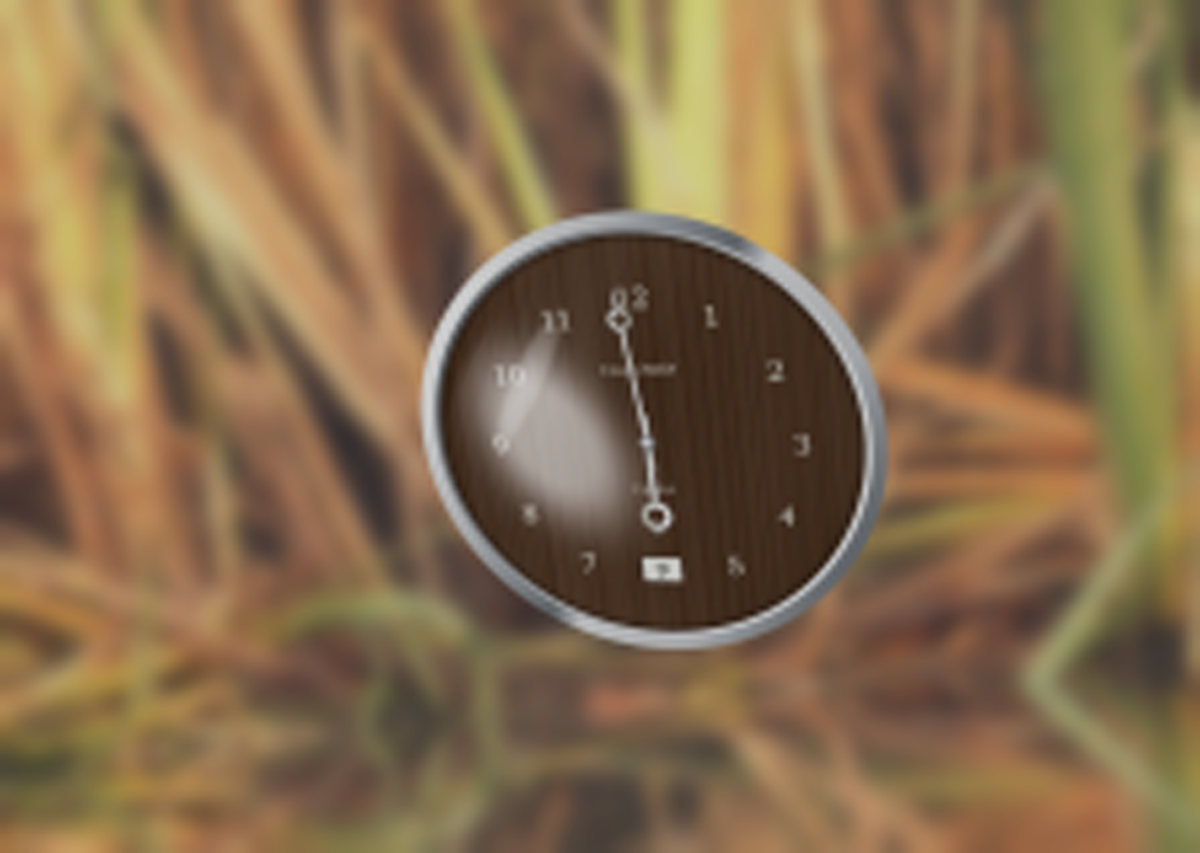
5:59
